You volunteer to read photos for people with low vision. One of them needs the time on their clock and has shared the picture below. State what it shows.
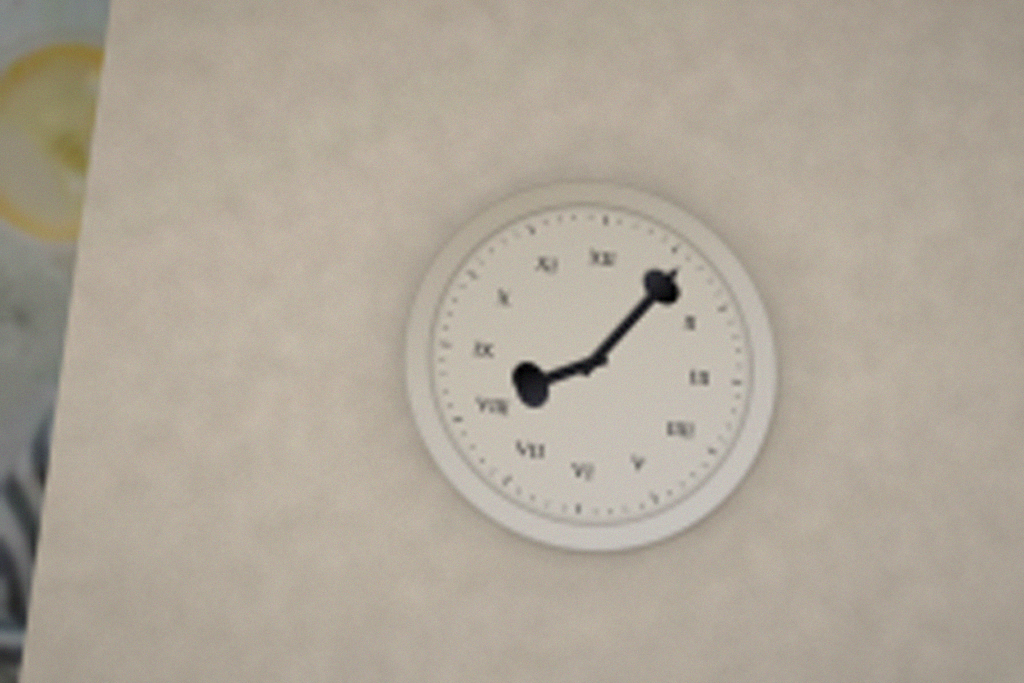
8:06
